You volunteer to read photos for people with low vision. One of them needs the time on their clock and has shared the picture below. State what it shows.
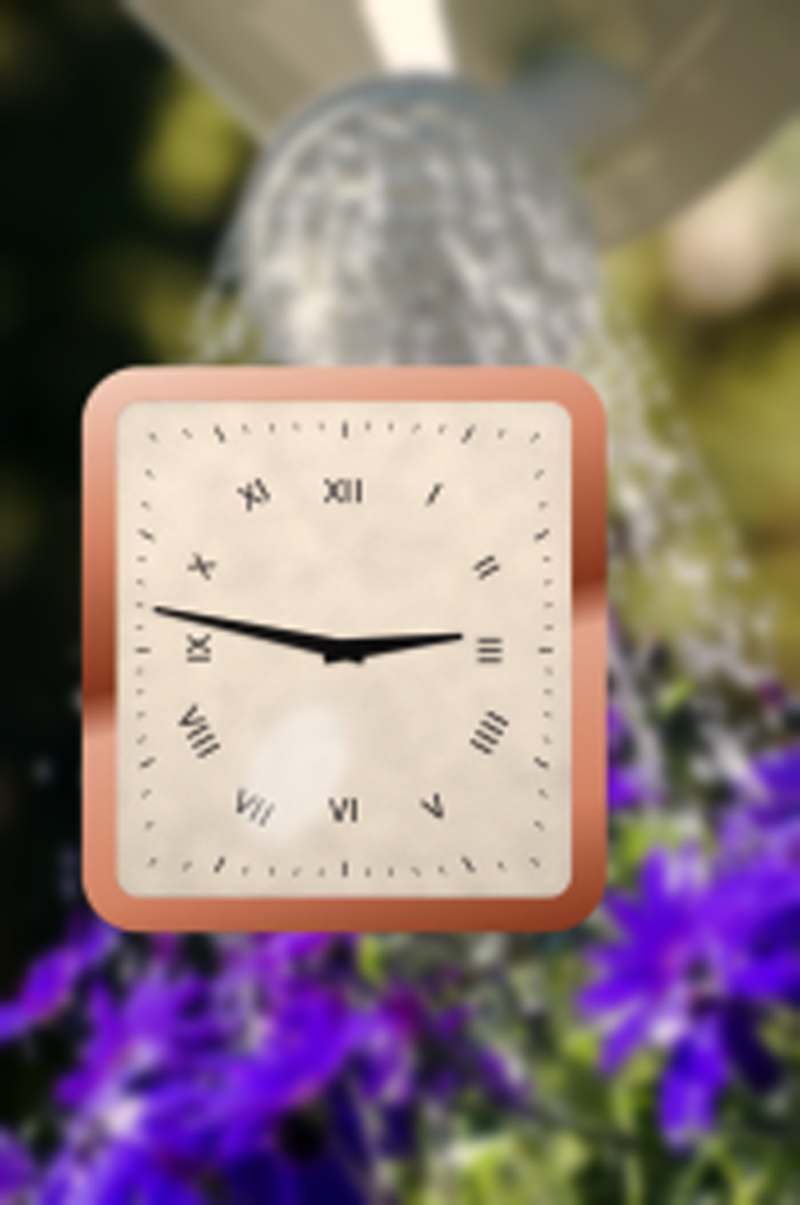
2:47
